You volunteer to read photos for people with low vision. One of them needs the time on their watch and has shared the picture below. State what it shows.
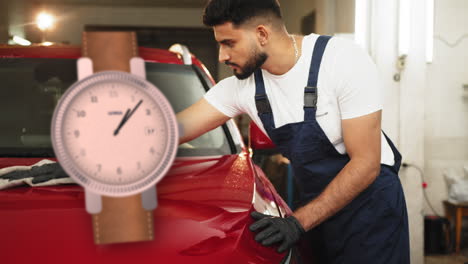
1:07
